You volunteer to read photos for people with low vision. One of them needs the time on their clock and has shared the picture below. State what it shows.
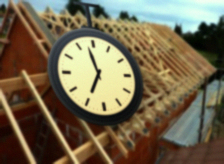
6:58
